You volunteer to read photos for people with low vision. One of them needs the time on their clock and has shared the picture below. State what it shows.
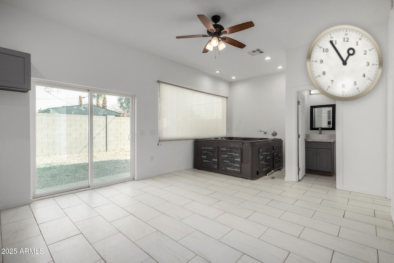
12:54
